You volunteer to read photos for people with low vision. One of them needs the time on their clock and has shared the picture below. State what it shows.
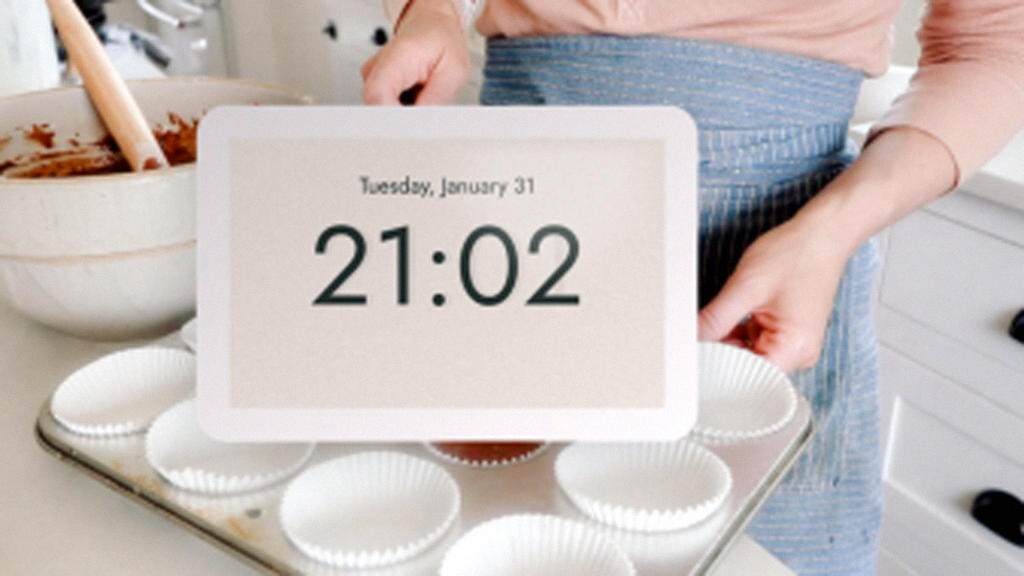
21:02
